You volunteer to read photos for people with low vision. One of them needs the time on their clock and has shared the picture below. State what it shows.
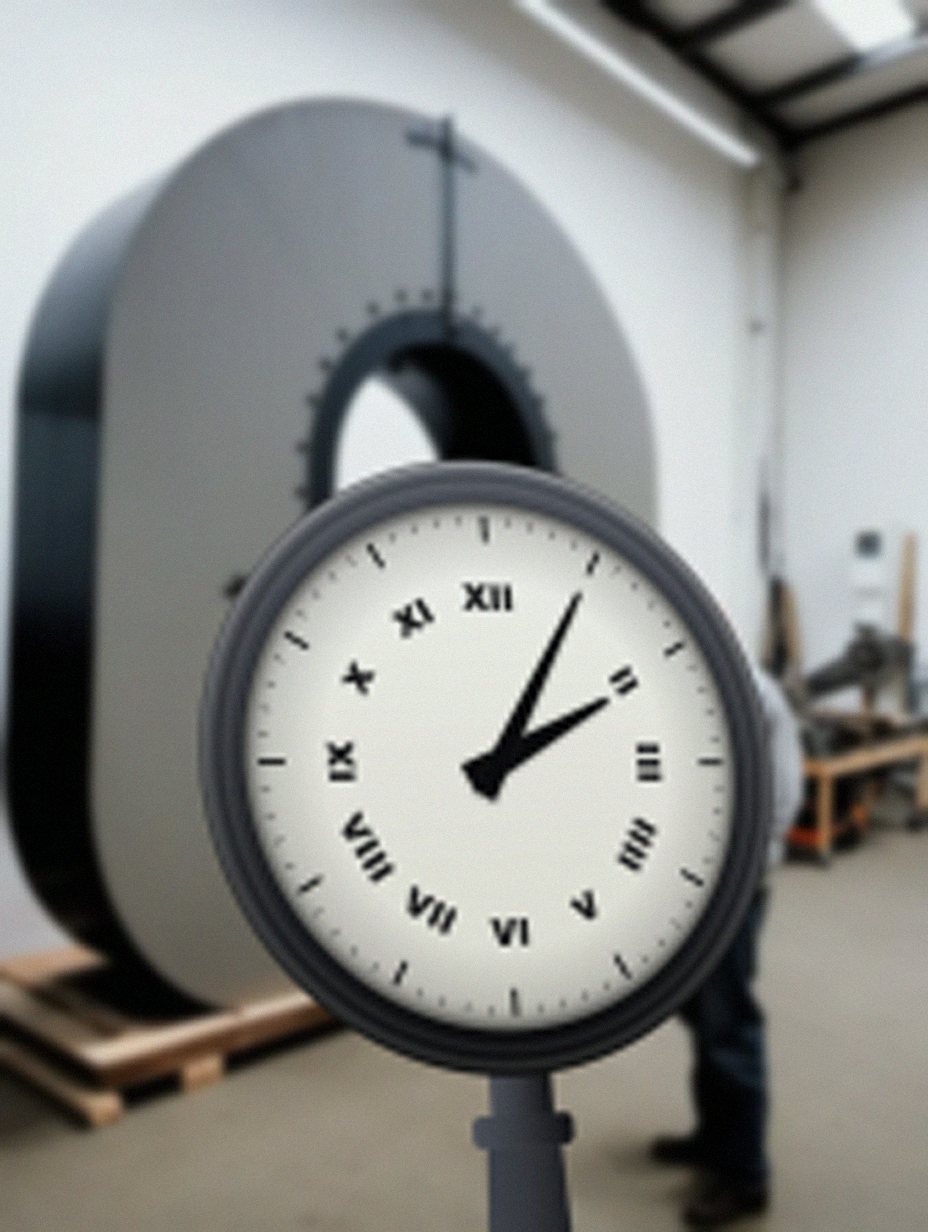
2:05
